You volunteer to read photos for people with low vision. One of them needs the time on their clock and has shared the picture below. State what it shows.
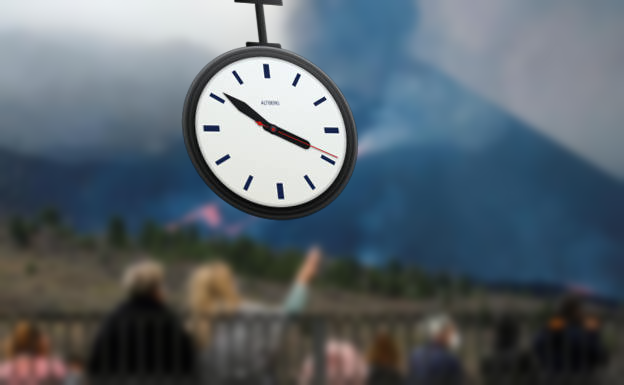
3:51:19
